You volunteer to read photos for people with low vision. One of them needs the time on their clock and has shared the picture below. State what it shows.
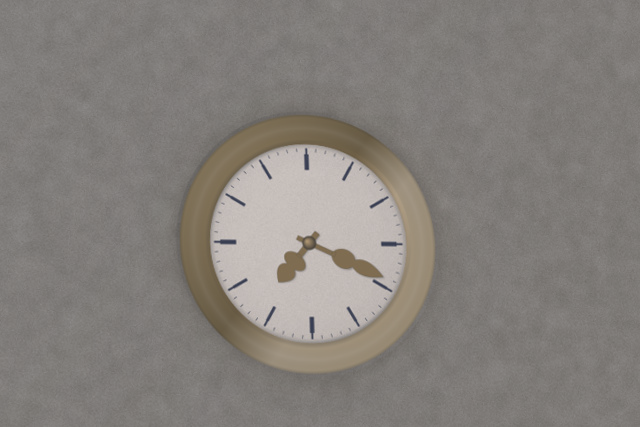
7:19
